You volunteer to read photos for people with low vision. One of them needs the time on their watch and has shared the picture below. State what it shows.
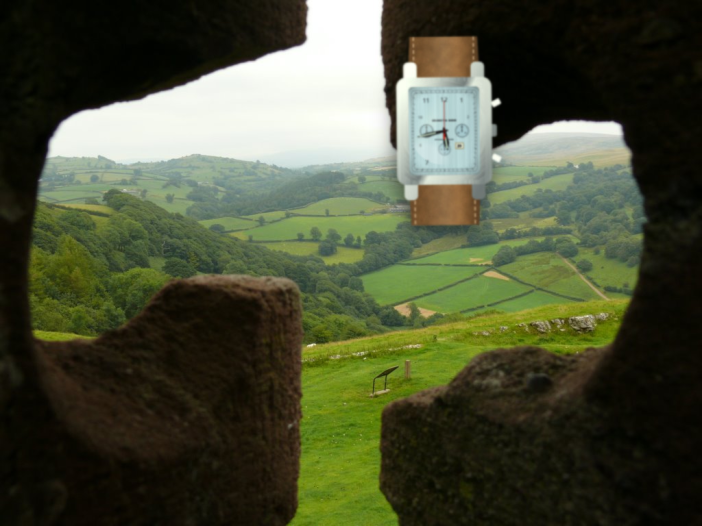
5:43
